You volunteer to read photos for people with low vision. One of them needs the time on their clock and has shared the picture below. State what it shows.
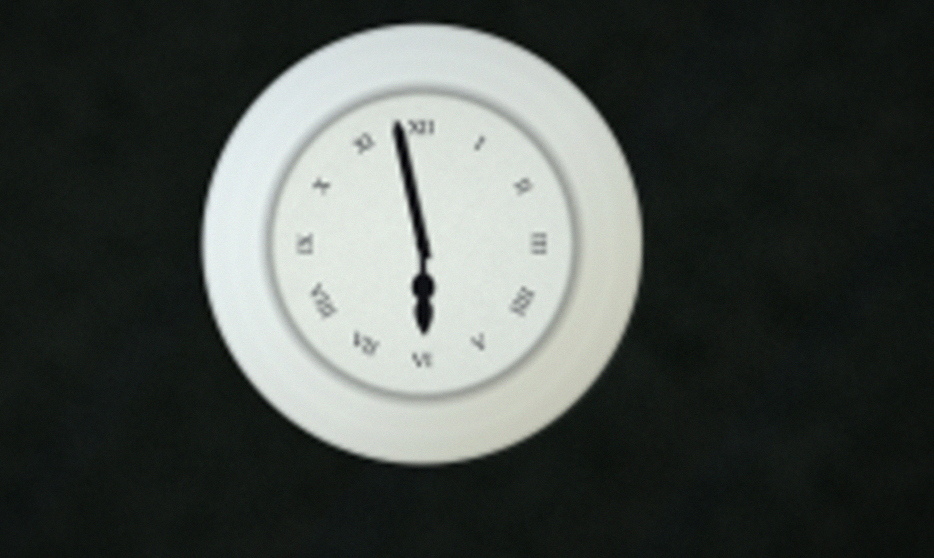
5:58
